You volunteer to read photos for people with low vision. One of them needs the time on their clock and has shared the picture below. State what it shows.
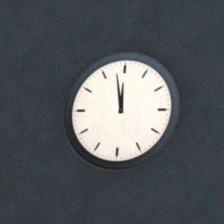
11:58
